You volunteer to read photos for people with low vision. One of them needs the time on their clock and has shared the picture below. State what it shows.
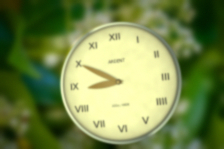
8:50
